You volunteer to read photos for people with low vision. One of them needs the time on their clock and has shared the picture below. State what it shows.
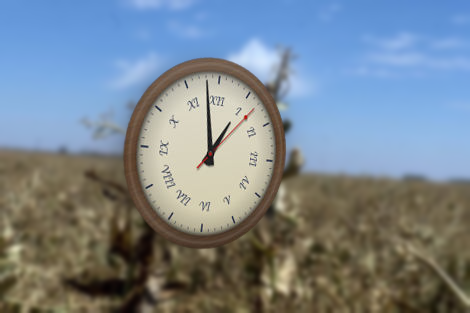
12:58:07
